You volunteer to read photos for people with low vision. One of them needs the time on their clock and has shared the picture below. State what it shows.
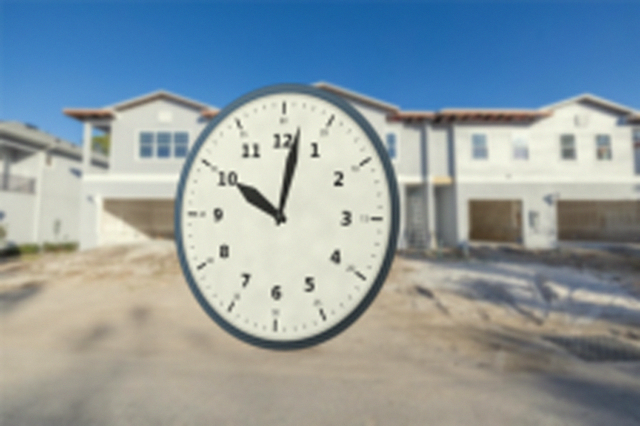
10:02
